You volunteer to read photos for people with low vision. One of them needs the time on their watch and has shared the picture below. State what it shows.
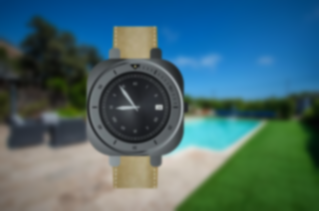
8:54
